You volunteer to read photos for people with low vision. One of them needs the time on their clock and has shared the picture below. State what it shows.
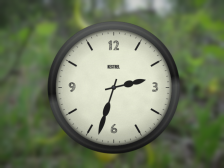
2:33
